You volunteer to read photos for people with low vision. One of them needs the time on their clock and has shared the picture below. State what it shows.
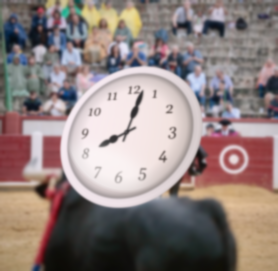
8:02
